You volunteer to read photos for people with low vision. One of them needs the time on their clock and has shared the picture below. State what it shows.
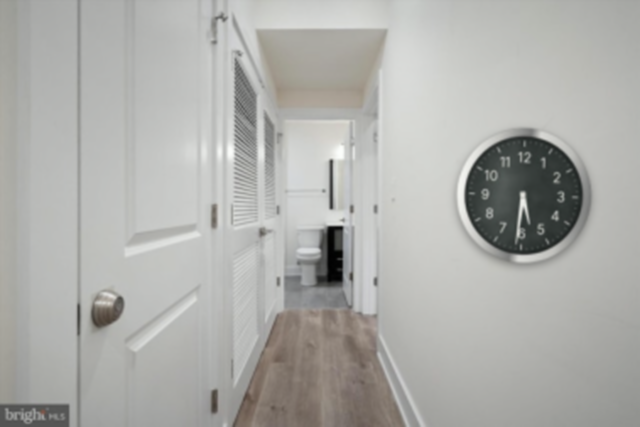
5:31
